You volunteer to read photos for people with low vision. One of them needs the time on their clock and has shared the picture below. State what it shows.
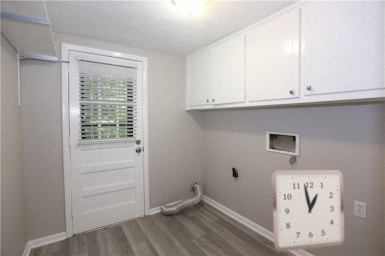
12:58
